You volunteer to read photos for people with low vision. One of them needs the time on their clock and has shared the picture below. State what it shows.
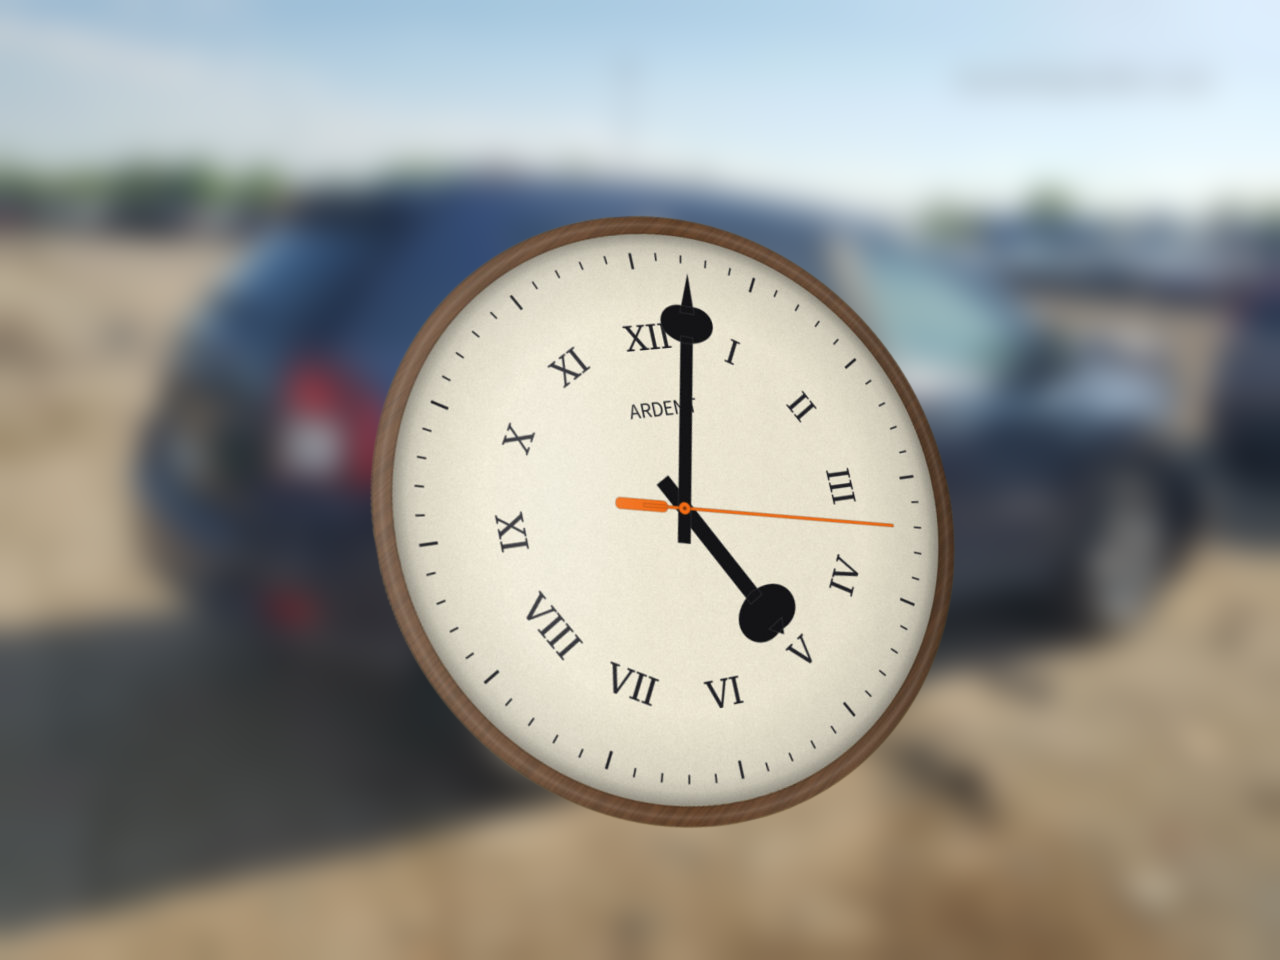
5:02:17
